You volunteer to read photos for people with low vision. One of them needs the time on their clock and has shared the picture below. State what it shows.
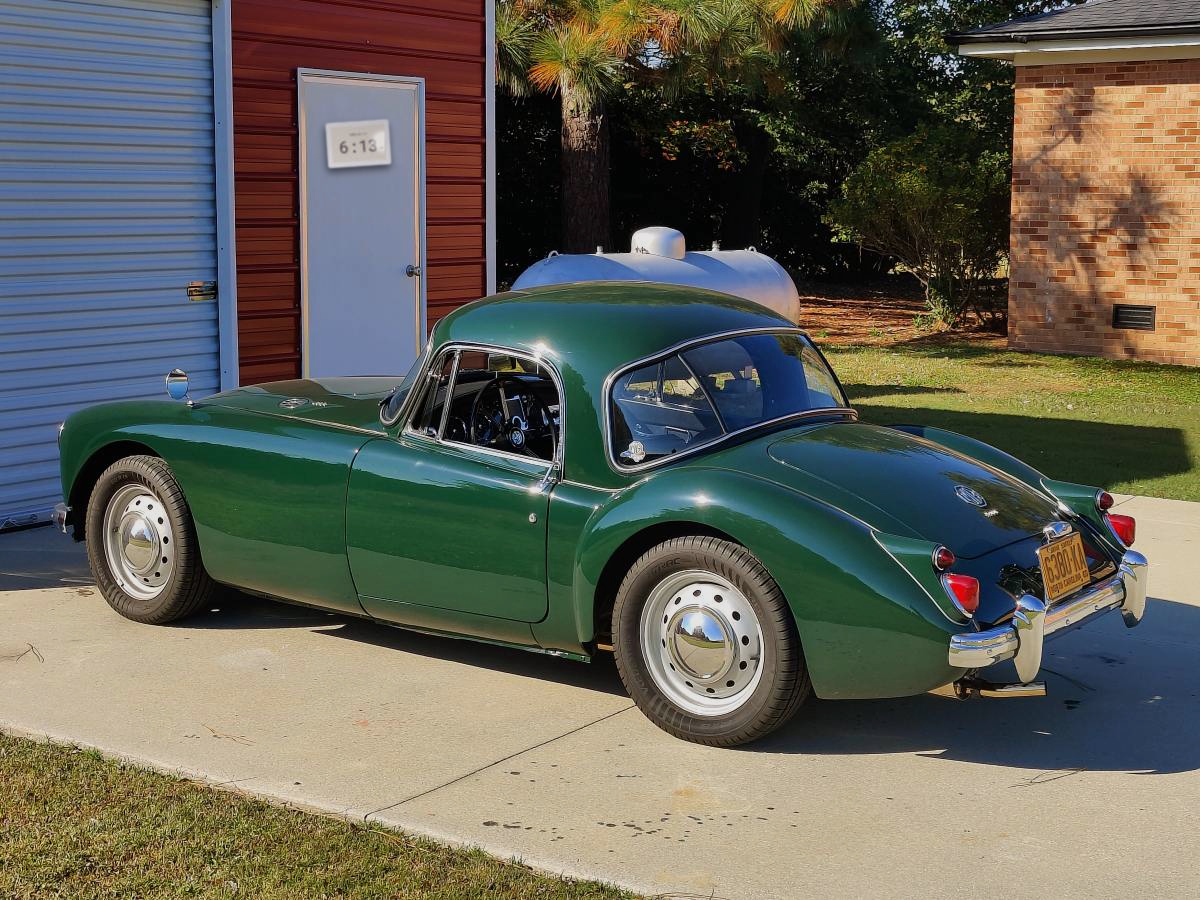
6:13
